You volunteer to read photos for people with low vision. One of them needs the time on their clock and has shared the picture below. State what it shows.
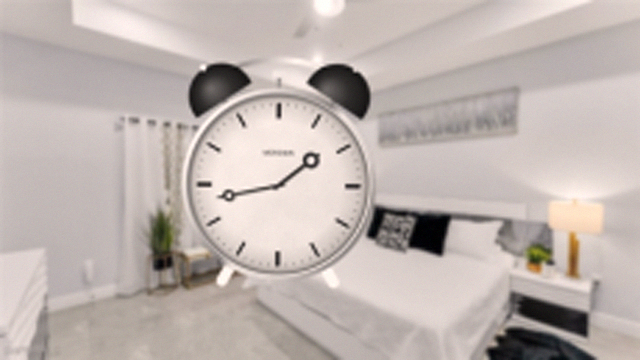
1:43
